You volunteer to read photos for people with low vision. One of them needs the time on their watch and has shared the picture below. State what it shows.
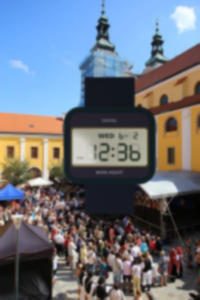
12:36
